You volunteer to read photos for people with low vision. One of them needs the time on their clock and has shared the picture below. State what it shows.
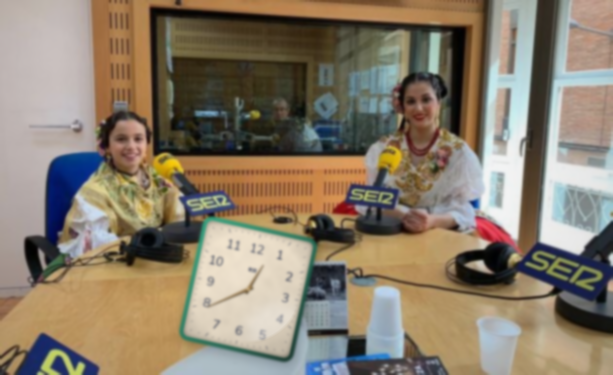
12:39
